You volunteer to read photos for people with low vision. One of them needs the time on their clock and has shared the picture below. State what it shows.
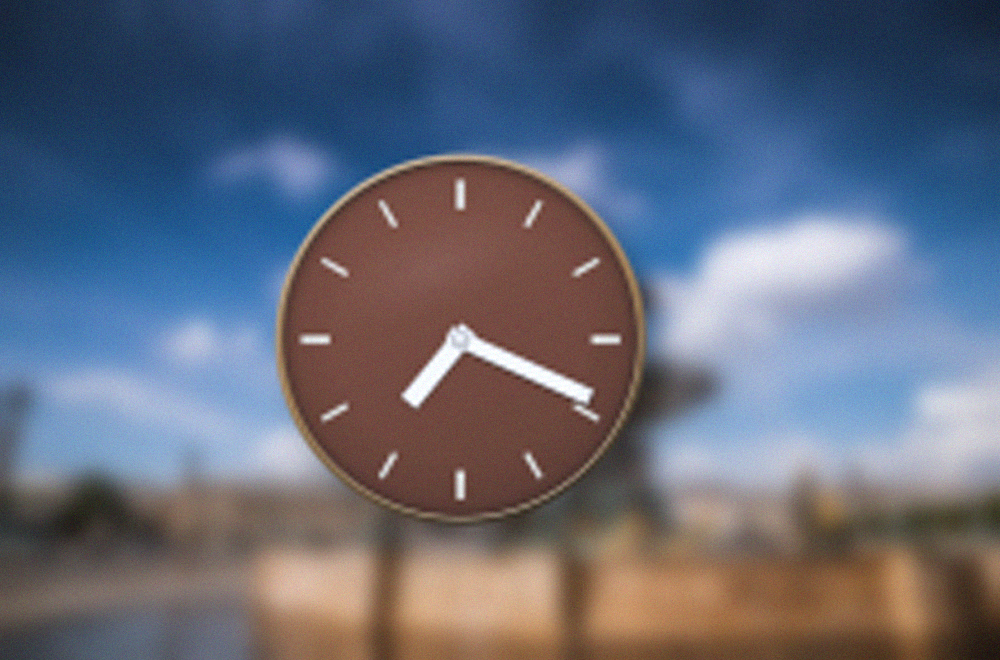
7:19
